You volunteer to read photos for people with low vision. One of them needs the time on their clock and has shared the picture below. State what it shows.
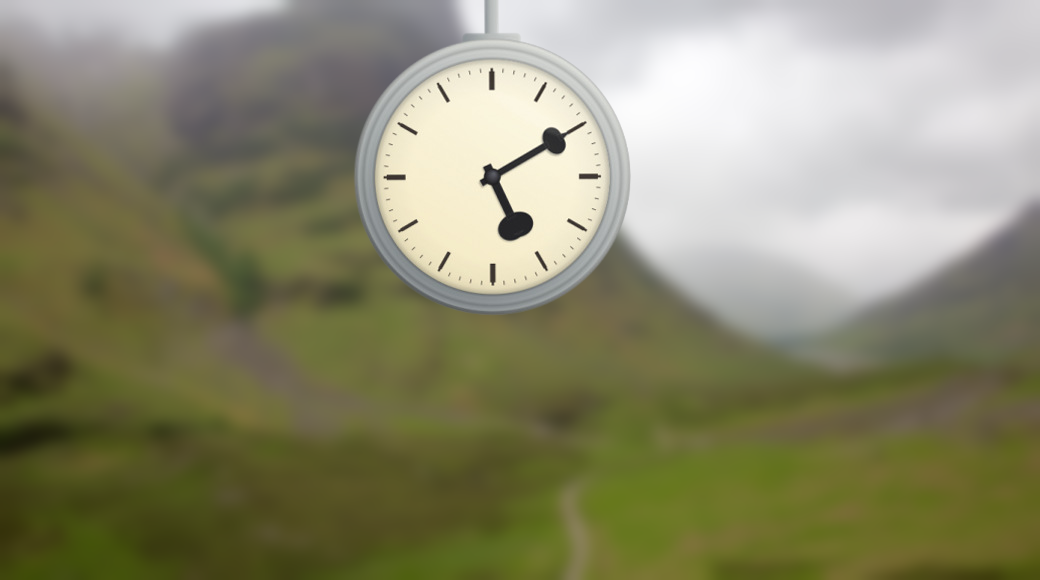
5:10
